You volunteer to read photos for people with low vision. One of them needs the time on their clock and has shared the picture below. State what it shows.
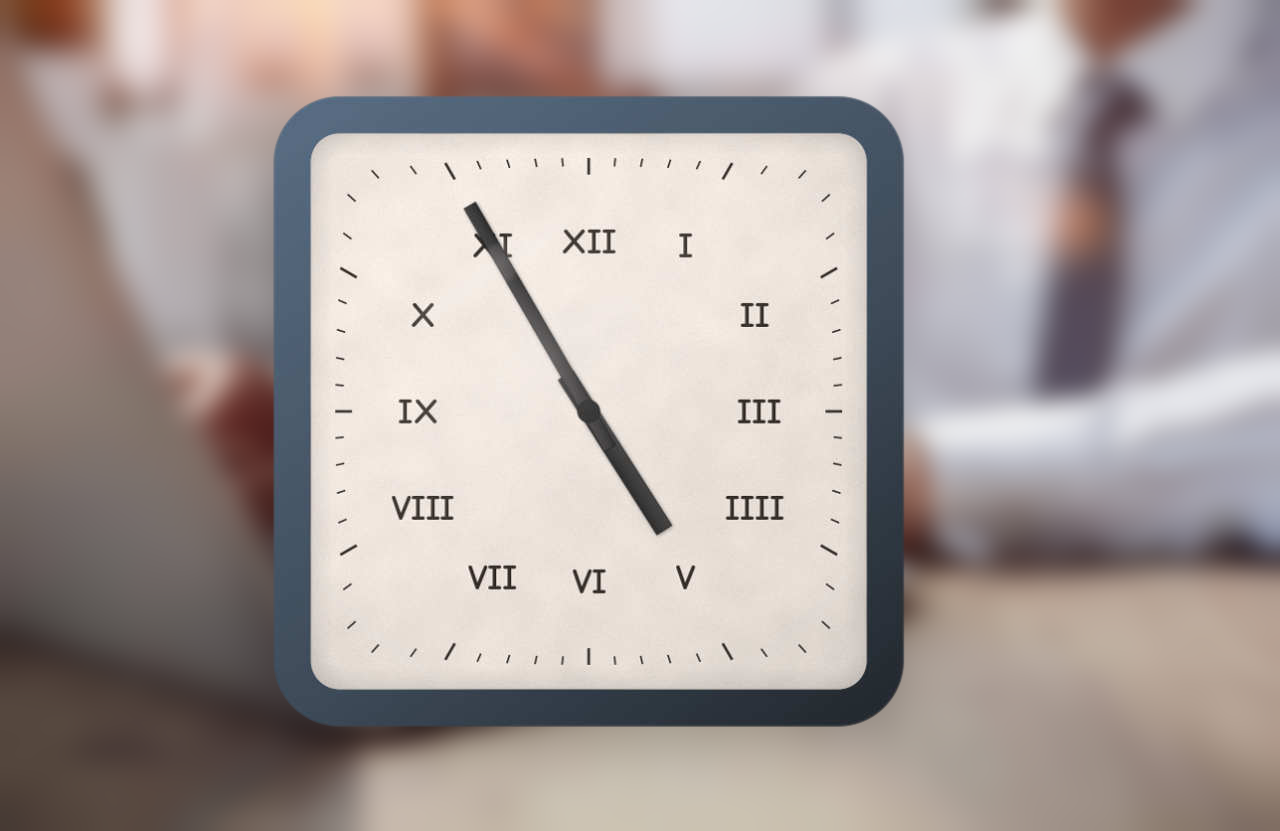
4:55
